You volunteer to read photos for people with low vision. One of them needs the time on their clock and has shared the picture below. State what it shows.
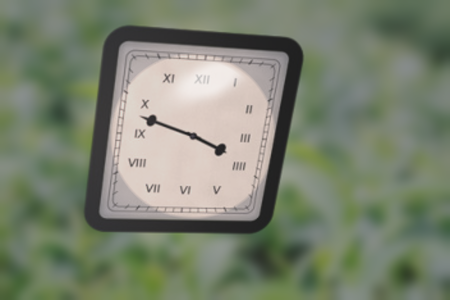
3:48
